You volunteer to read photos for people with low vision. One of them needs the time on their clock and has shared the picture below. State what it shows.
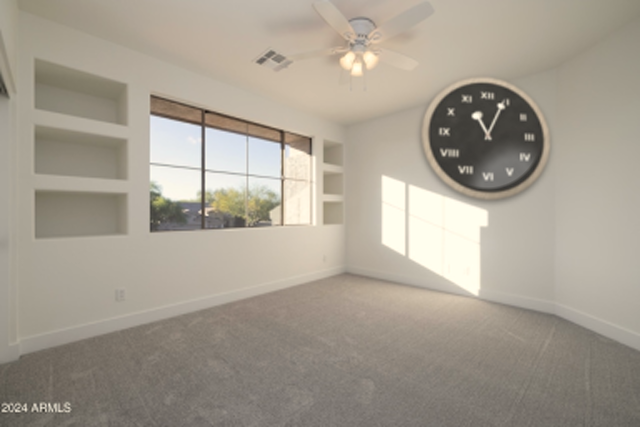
11:04
